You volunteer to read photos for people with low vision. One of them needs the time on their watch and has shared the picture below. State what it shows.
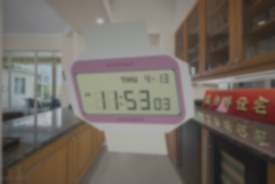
11:53
